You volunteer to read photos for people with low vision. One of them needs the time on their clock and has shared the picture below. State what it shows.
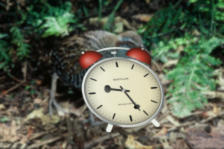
9:26
